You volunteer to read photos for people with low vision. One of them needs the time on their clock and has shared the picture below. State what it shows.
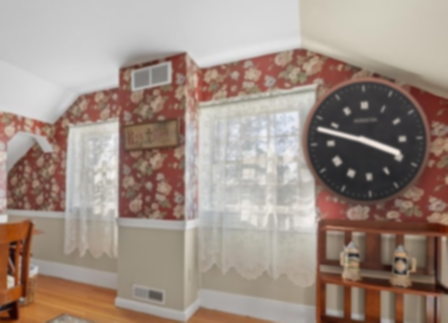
3:48
